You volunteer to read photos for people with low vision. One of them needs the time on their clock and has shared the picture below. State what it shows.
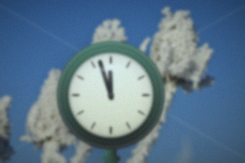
11:57
